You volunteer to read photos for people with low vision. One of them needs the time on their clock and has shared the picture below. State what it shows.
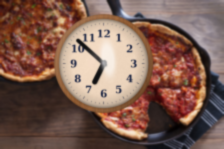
6:52
